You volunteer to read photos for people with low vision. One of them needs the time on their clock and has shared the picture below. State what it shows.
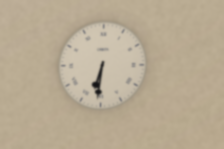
6:31
